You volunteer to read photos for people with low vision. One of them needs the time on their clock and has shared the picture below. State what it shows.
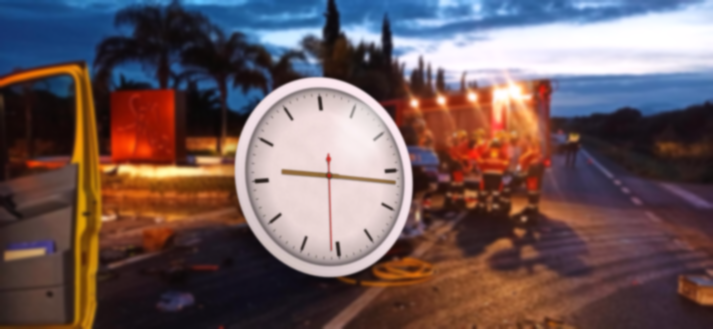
9:16:31
